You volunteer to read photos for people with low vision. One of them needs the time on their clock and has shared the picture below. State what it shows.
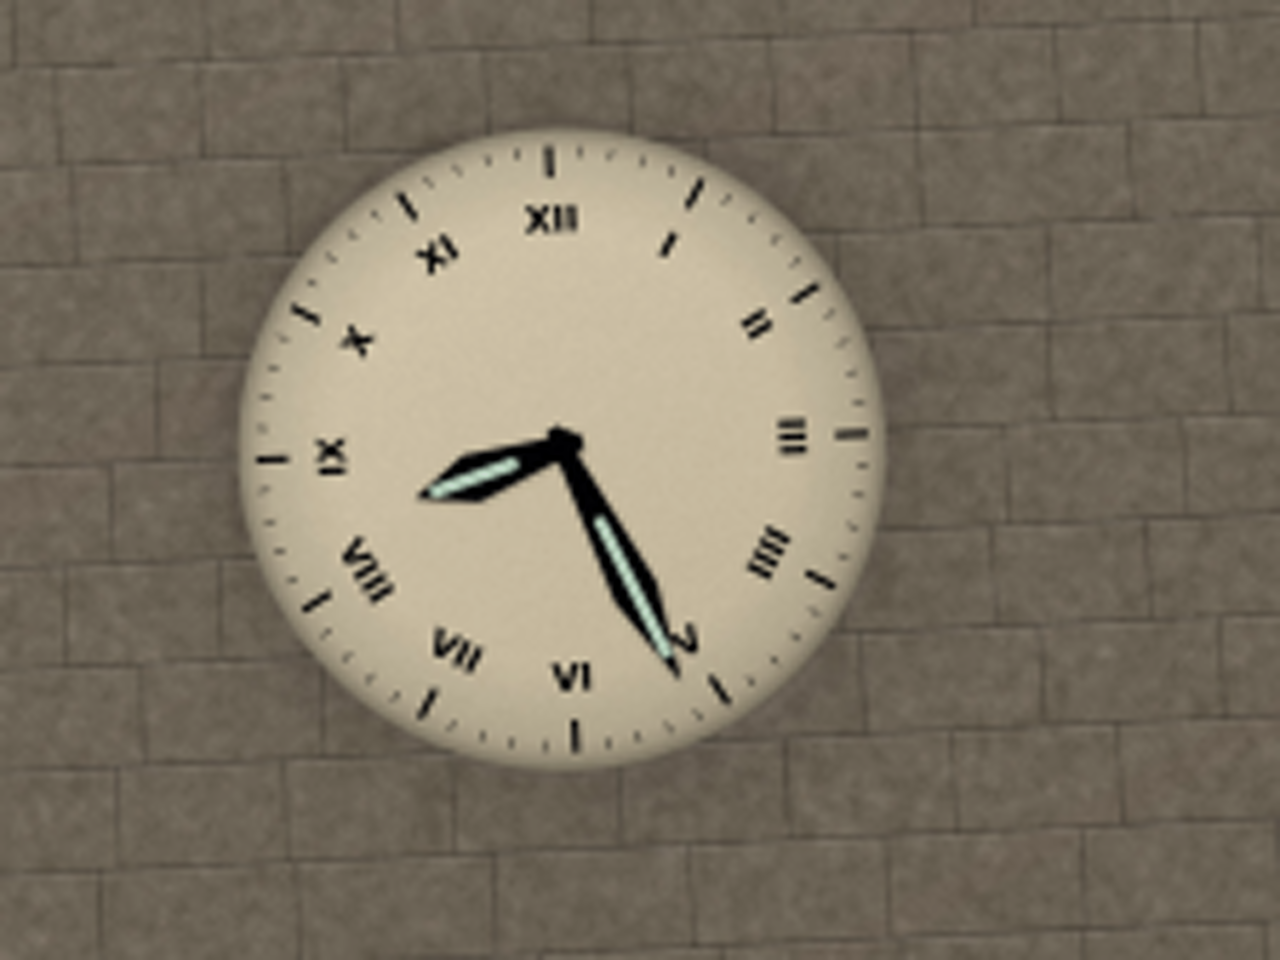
8:26
